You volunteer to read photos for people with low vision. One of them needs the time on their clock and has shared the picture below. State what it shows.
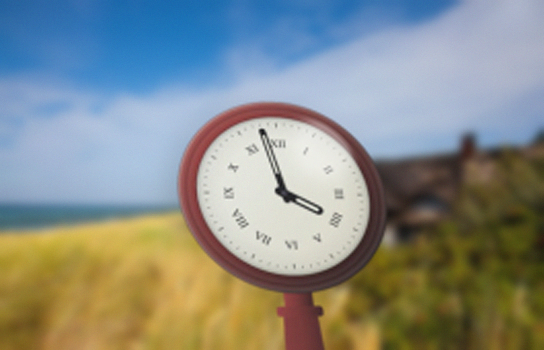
3:58
